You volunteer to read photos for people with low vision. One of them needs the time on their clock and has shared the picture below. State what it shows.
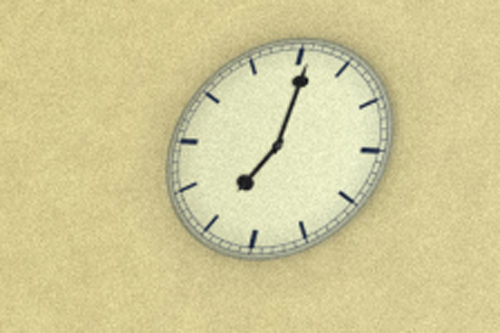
7:01
